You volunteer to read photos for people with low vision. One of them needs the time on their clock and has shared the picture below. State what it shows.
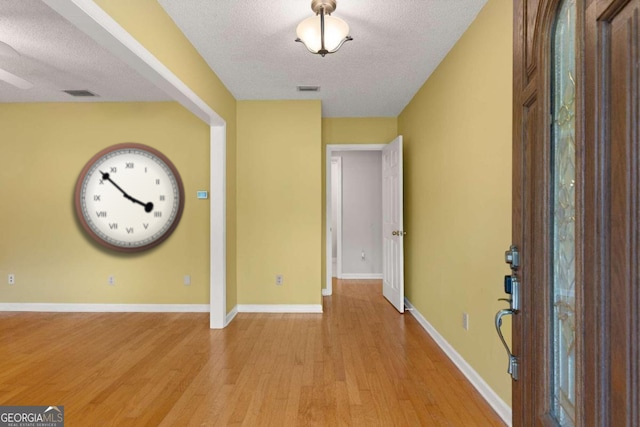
3:52
